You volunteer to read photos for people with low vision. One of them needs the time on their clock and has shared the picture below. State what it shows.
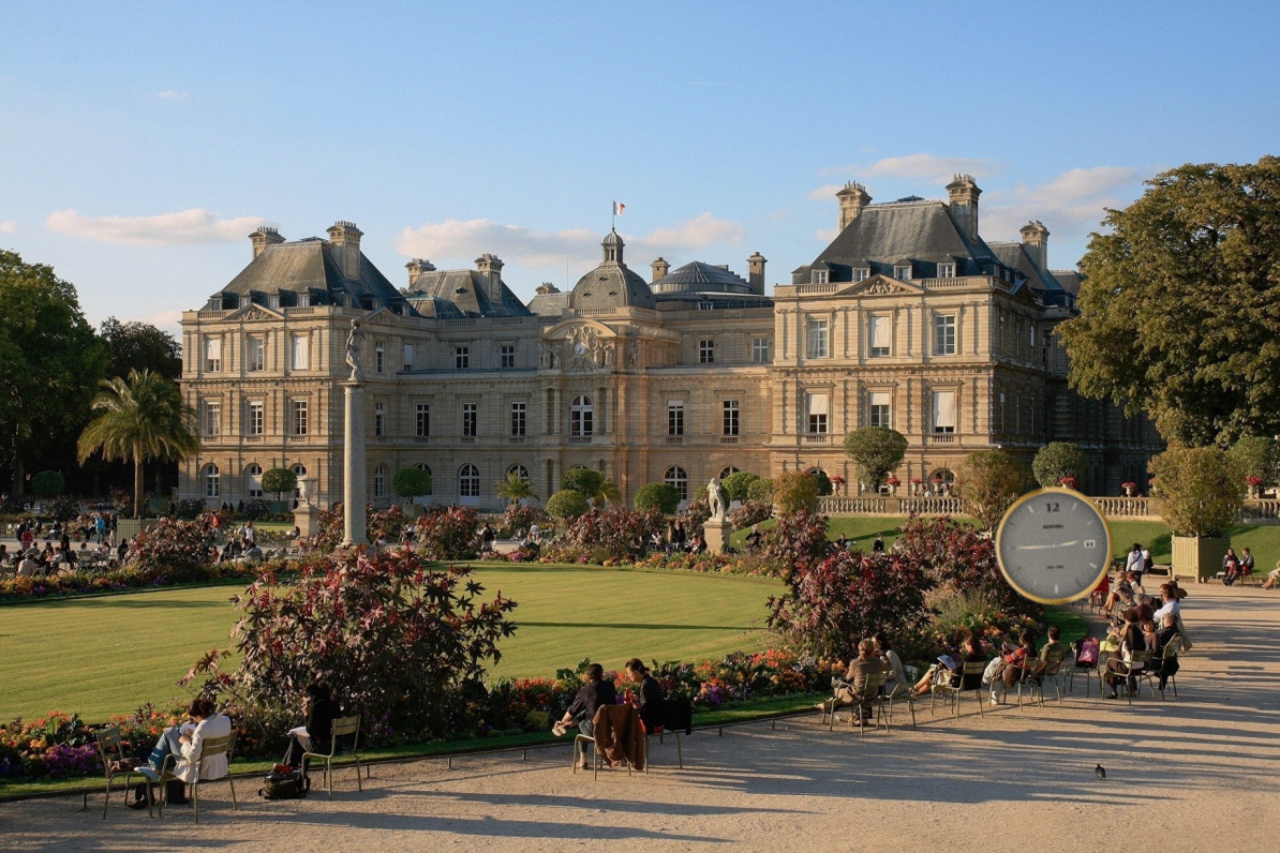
2:45
